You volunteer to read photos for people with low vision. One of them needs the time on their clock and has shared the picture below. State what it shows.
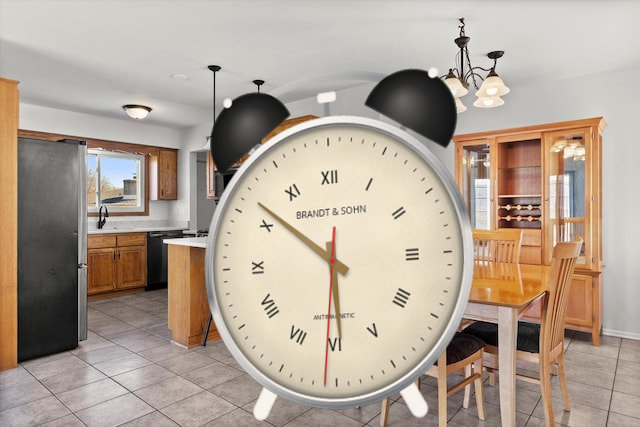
5:51:31
